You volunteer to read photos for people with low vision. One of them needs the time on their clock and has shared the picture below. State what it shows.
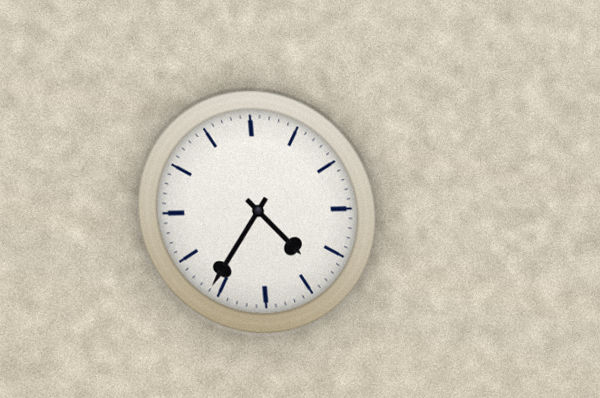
4:36
